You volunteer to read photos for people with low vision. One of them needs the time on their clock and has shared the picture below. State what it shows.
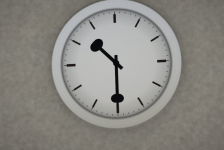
10:30
